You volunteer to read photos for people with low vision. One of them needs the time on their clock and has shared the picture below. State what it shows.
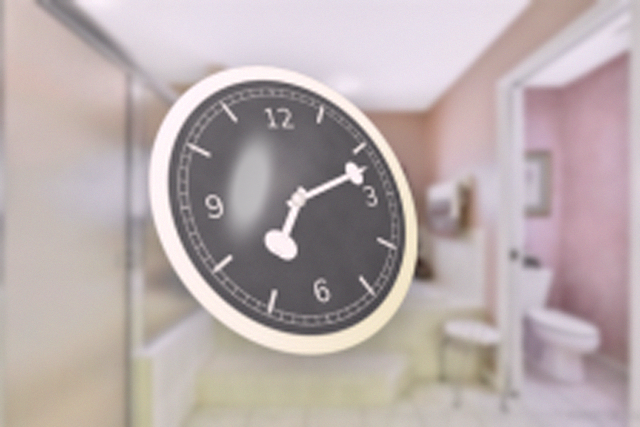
7:12
